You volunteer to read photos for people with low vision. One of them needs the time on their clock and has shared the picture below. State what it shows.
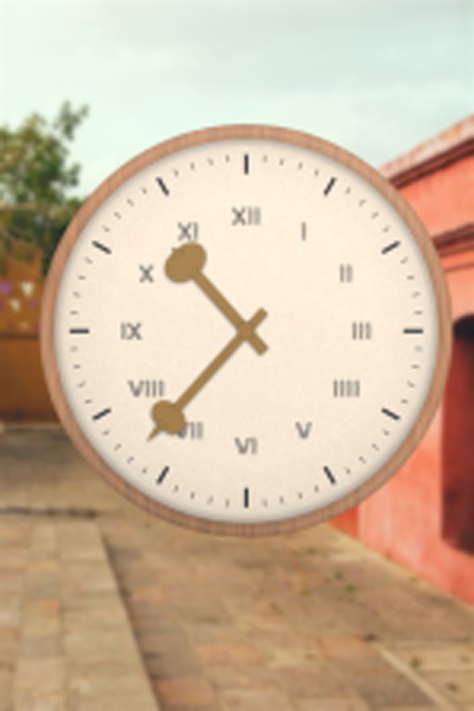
10:37
